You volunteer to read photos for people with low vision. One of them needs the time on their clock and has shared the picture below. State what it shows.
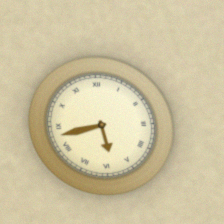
5:43
